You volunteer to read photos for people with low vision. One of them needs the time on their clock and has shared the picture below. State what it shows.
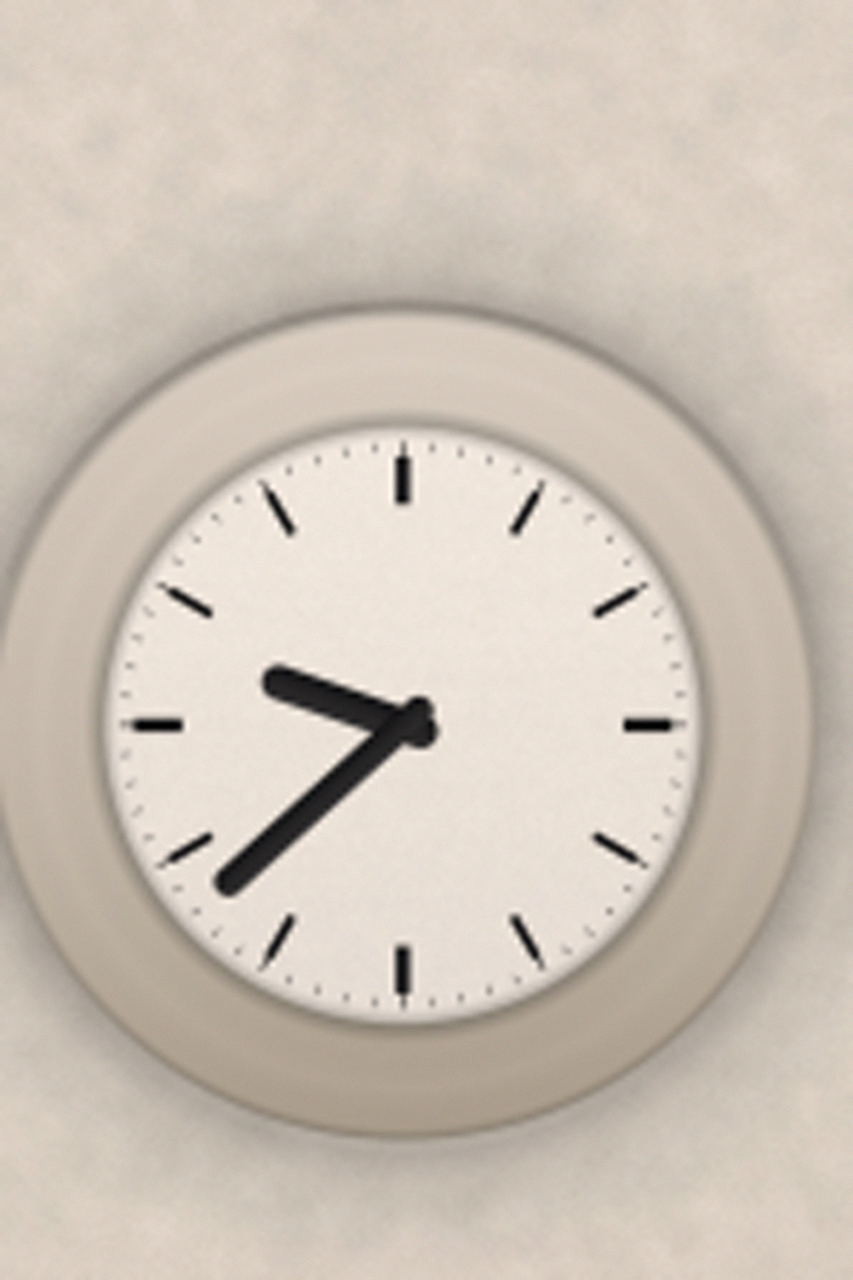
9:38
